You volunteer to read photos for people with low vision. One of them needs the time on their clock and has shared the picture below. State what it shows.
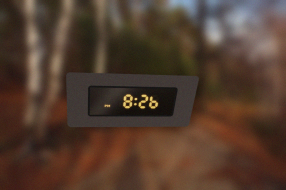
8:26
